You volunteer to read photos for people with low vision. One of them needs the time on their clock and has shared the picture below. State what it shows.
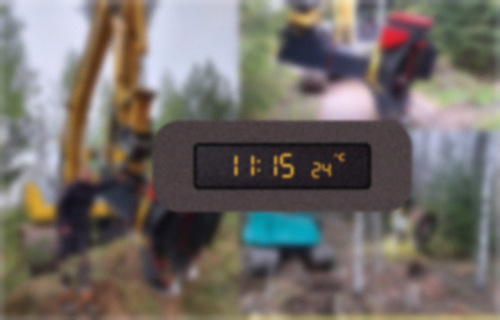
11:15
